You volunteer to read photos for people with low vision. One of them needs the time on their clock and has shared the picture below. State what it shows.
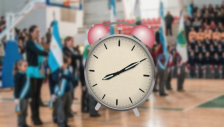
8:10
